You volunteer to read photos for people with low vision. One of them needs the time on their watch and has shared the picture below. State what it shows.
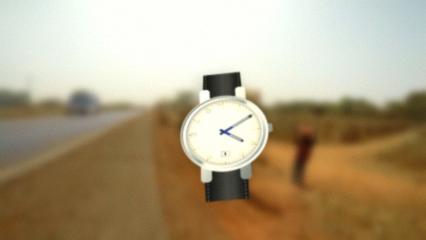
4:10
